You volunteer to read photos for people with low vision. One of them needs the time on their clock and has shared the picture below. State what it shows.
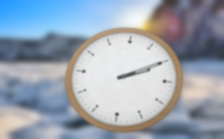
2:10
